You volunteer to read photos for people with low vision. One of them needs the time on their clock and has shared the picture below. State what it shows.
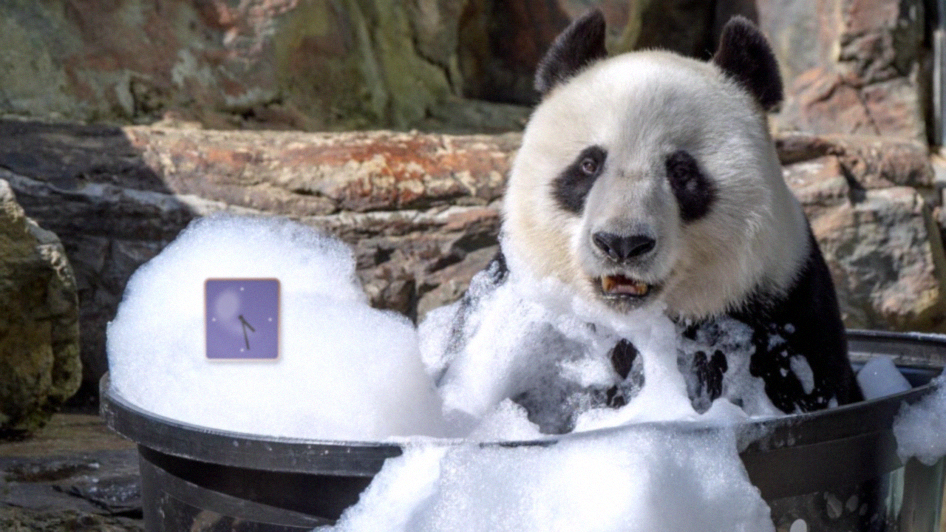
4:28
